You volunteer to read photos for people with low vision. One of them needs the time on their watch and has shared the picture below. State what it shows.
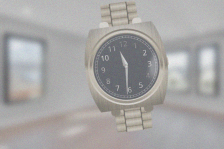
11:31
